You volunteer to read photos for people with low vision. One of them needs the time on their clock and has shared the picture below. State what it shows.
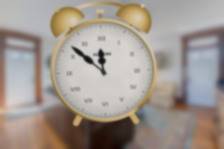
11:52
